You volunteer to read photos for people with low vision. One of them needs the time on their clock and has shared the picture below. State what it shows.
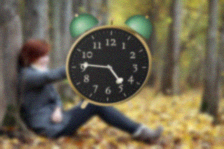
4:46
